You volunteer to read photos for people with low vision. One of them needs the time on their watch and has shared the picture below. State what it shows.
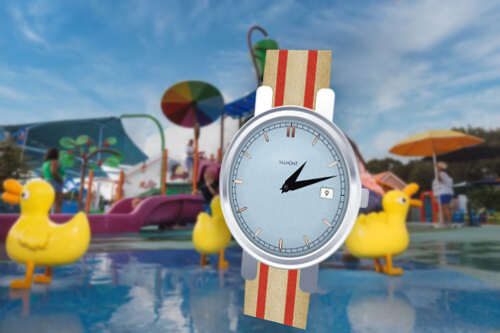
1:12
